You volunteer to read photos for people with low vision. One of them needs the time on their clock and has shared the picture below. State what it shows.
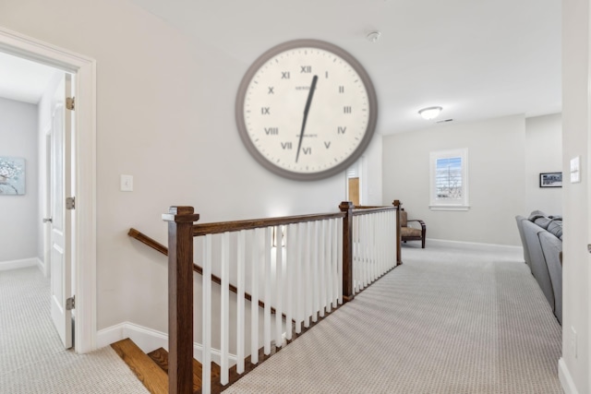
12:32
